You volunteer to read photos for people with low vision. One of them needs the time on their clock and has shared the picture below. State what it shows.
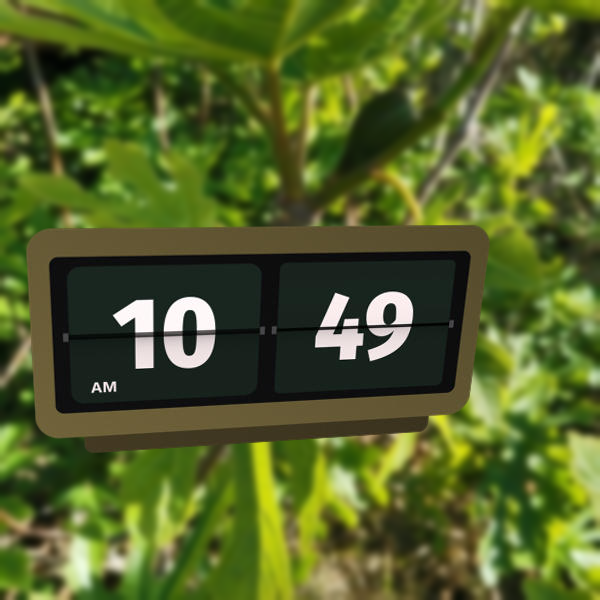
10:49
